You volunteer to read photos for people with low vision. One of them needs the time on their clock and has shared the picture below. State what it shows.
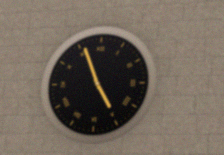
4:56
